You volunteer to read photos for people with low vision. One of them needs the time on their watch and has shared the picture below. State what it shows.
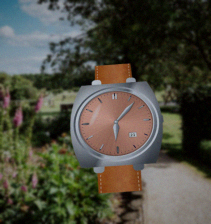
6:07
